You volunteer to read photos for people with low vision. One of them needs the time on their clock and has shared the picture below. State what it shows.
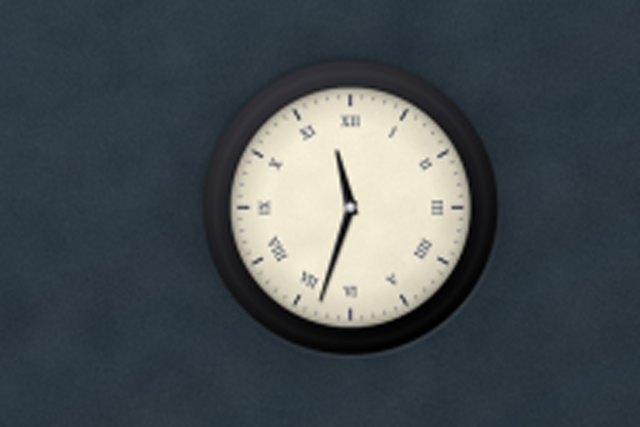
11:33
